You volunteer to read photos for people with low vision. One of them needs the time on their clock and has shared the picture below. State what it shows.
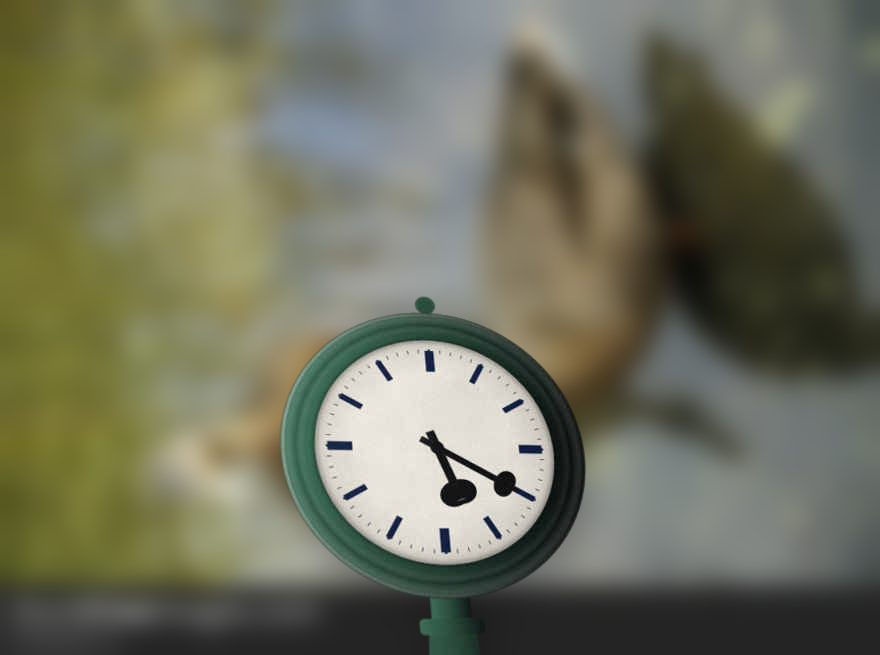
5:20
